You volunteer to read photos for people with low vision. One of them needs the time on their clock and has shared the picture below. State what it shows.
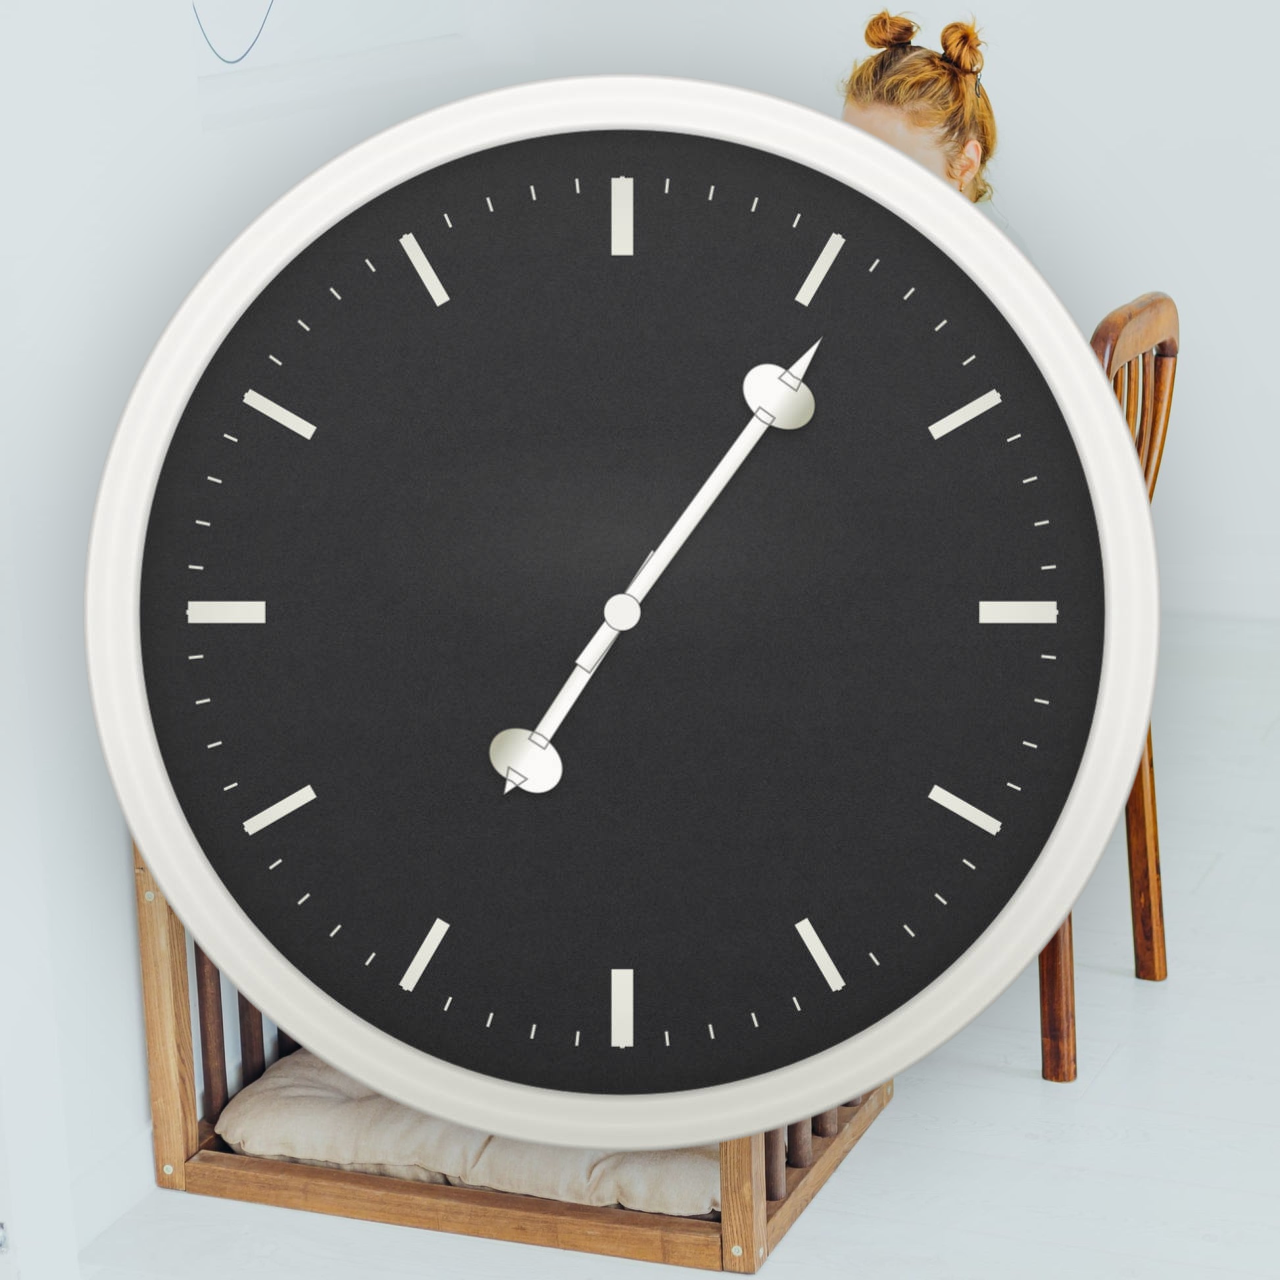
7:06
